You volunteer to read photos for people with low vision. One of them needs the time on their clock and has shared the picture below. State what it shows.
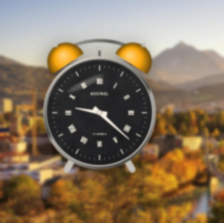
9:22
